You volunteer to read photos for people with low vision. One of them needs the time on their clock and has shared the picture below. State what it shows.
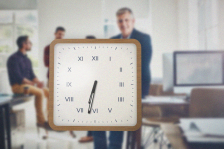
6:32
